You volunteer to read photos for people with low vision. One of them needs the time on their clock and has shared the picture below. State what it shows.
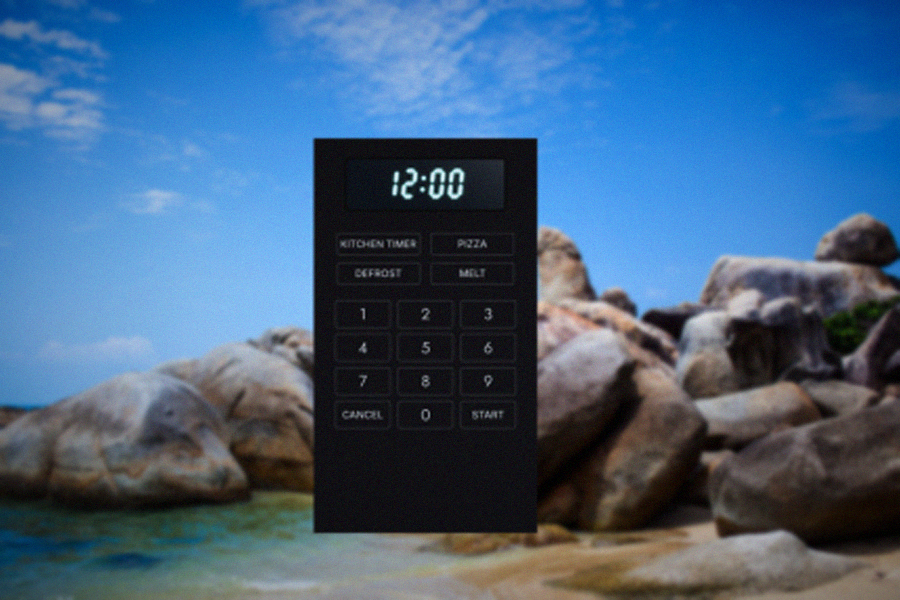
12:00
